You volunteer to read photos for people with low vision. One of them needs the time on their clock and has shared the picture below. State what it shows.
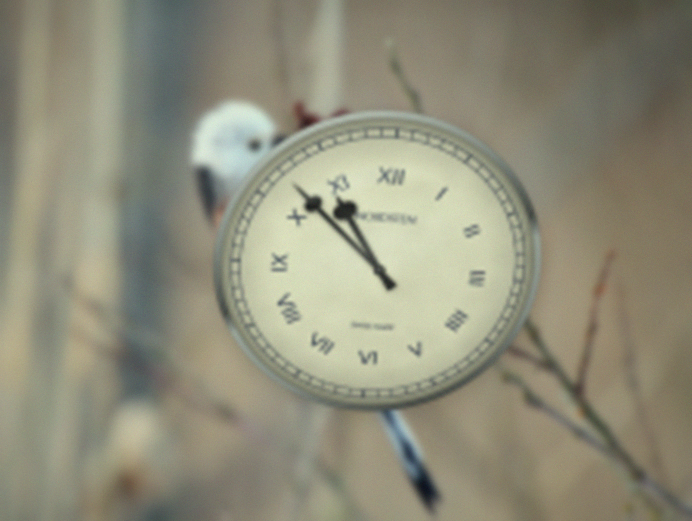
10:52
